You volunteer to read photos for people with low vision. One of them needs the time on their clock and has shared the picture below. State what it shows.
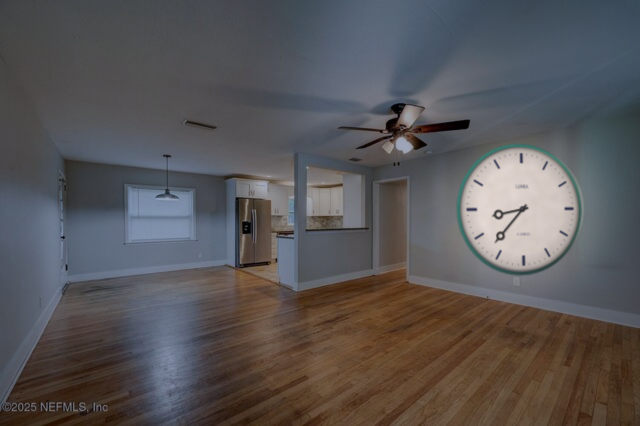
8:37
